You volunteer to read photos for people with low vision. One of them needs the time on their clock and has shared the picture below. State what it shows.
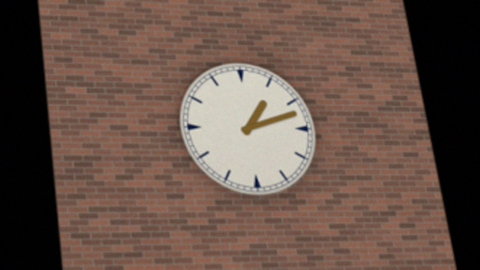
1:12
